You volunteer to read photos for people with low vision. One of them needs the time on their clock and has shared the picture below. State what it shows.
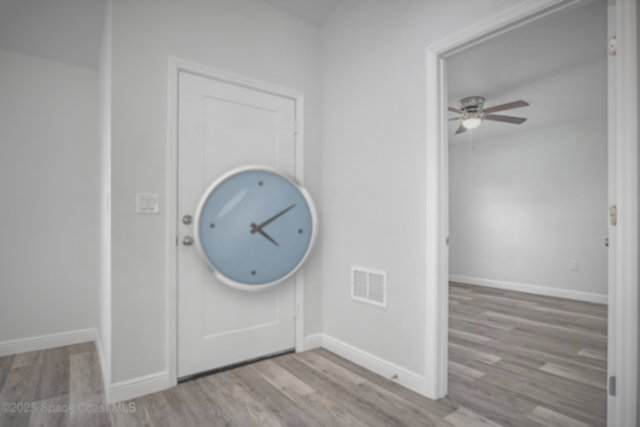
4:09
